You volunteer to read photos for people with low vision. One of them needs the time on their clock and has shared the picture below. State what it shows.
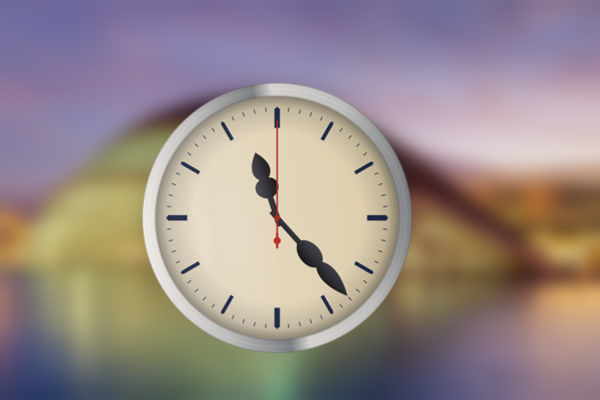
11:23:00
